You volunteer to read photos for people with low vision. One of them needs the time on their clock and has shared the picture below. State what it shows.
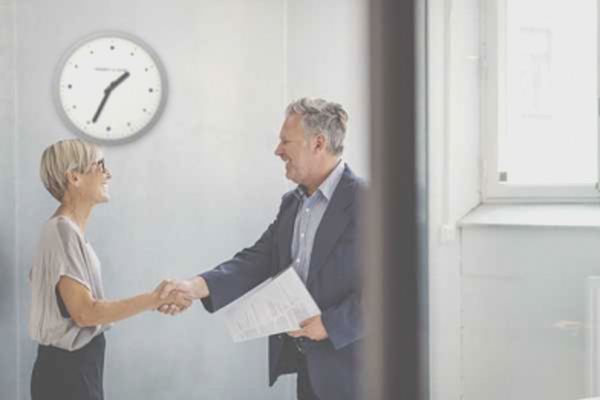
1:34
